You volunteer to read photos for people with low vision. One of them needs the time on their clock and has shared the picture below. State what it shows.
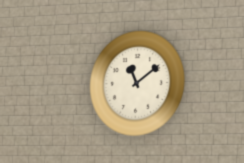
11:09
